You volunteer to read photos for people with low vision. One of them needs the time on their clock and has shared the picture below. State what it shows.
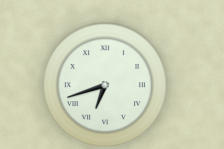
6:42
